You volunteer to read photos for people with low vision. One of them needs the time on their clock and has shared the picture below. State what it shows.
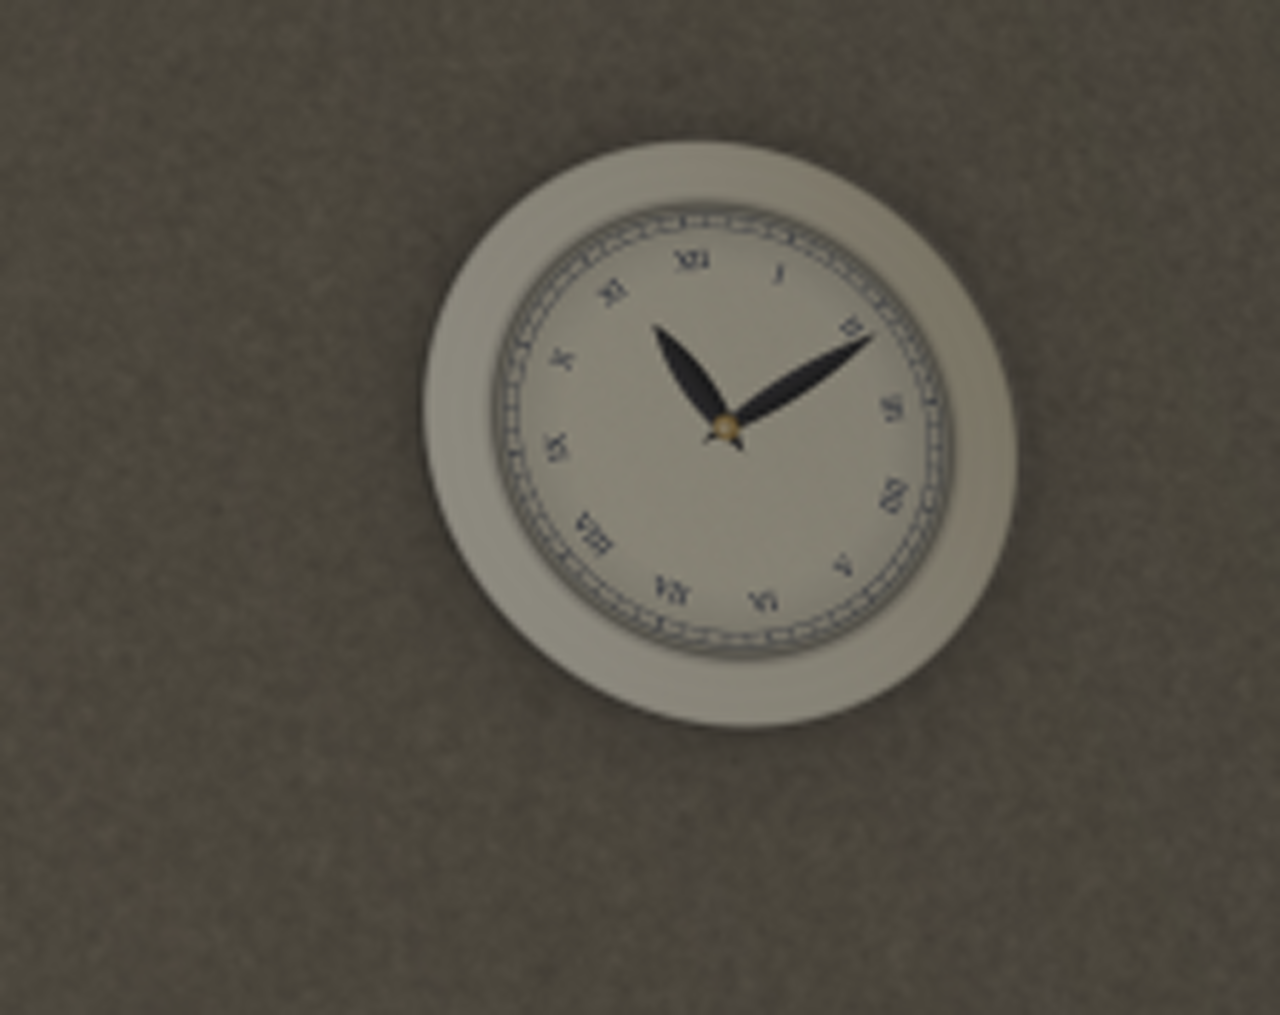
11:11
